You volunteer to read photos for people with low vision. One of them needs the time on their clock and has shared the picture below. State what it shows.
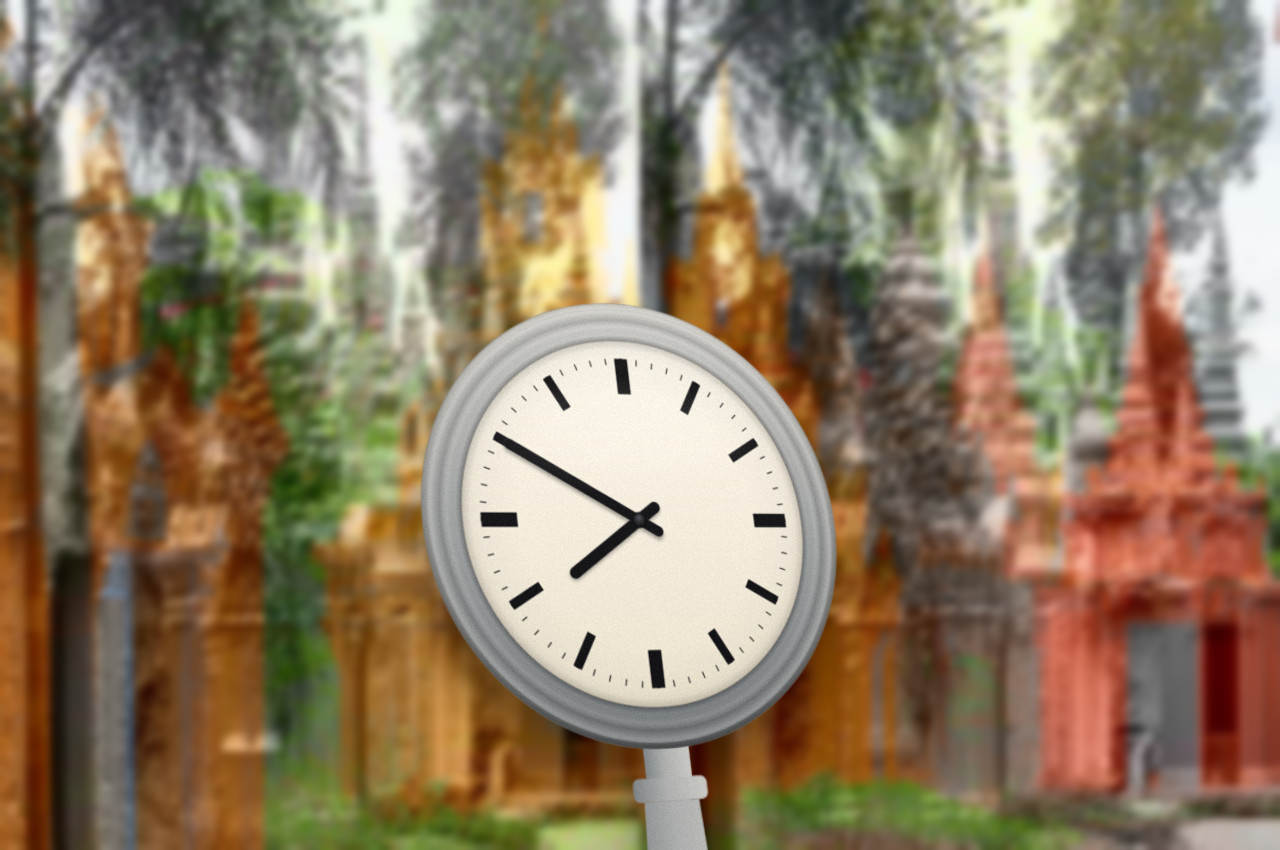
7:50
